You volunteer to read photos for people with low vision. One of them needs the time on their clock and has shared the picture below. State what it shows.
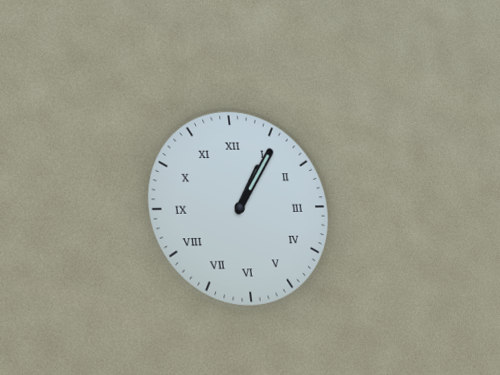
1:06
